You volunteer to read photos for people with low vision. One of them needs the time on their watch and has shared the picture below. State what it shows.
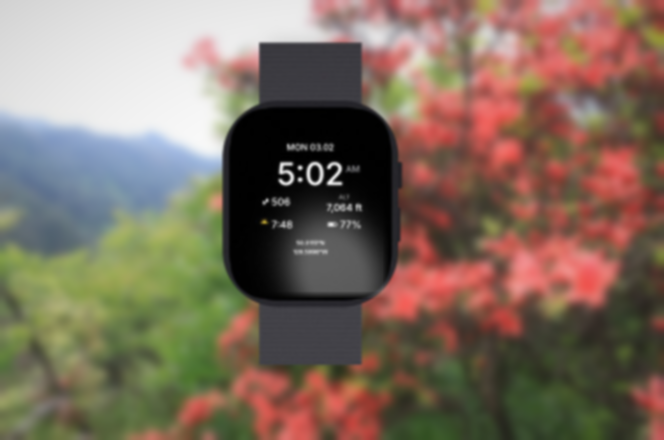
5:02
